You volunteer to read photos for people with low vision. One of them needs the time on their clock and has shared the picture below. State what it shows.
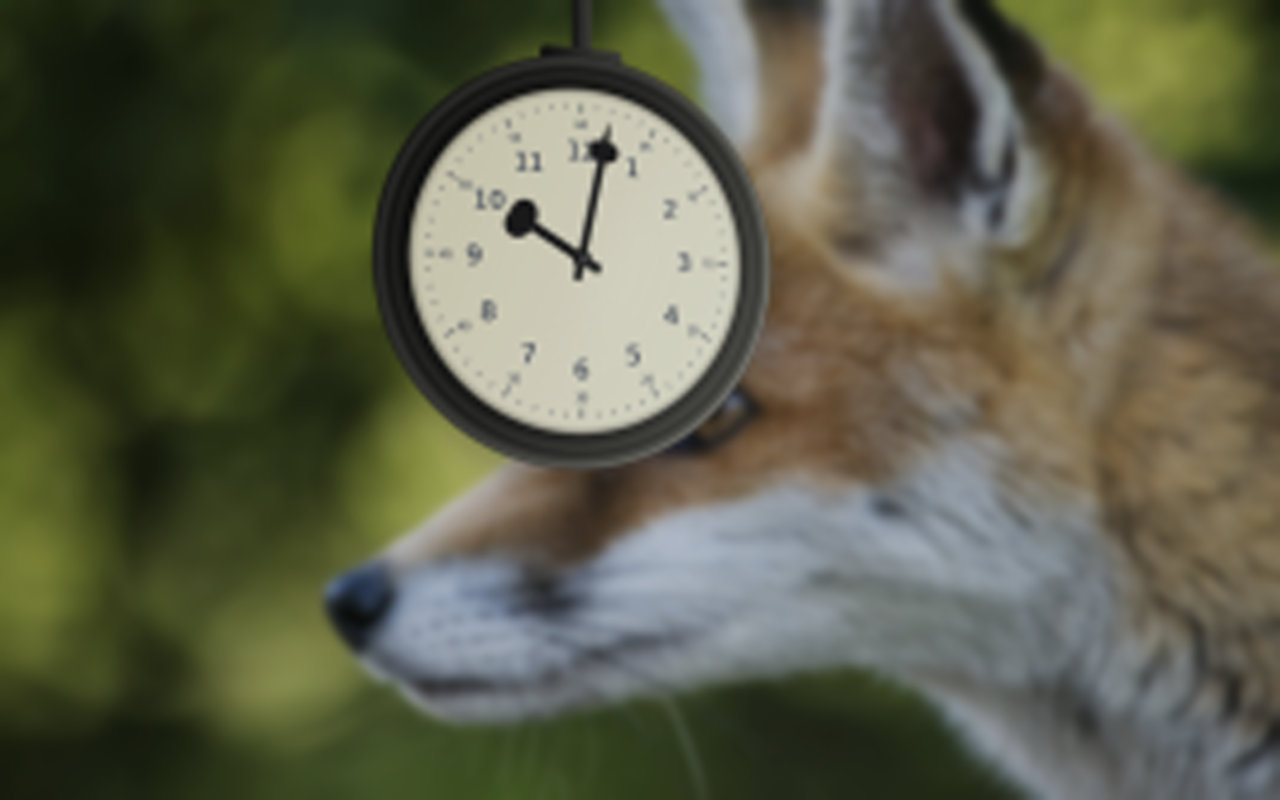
10:02
